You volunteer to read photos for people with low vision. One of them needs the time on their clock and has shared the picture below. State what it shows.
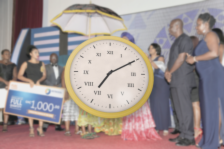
7:10
